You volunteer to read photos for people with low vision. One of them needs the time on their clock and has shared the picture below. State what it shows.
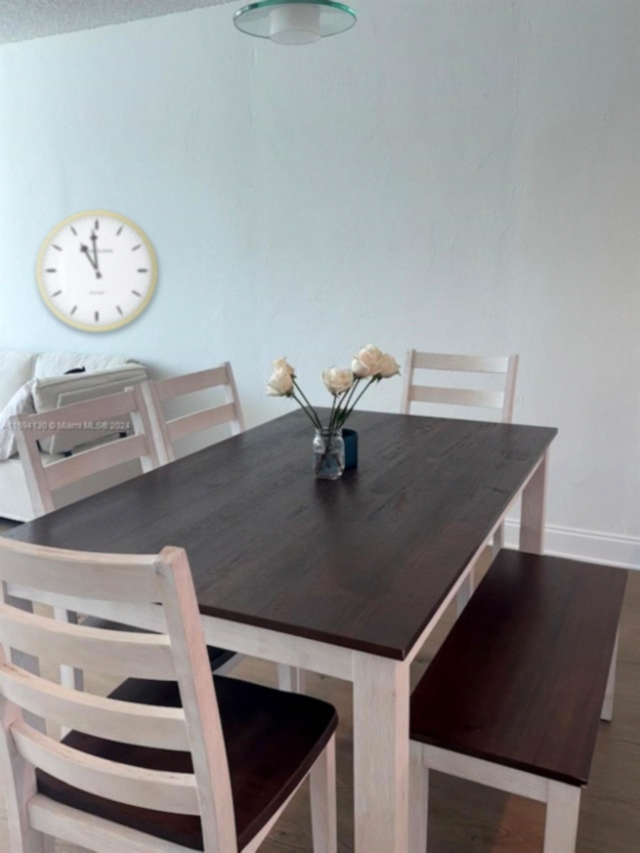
10:59
